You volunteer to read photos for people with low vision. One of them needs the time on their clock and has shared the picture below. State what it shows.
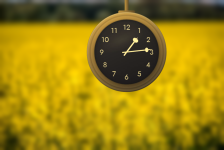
1:14
